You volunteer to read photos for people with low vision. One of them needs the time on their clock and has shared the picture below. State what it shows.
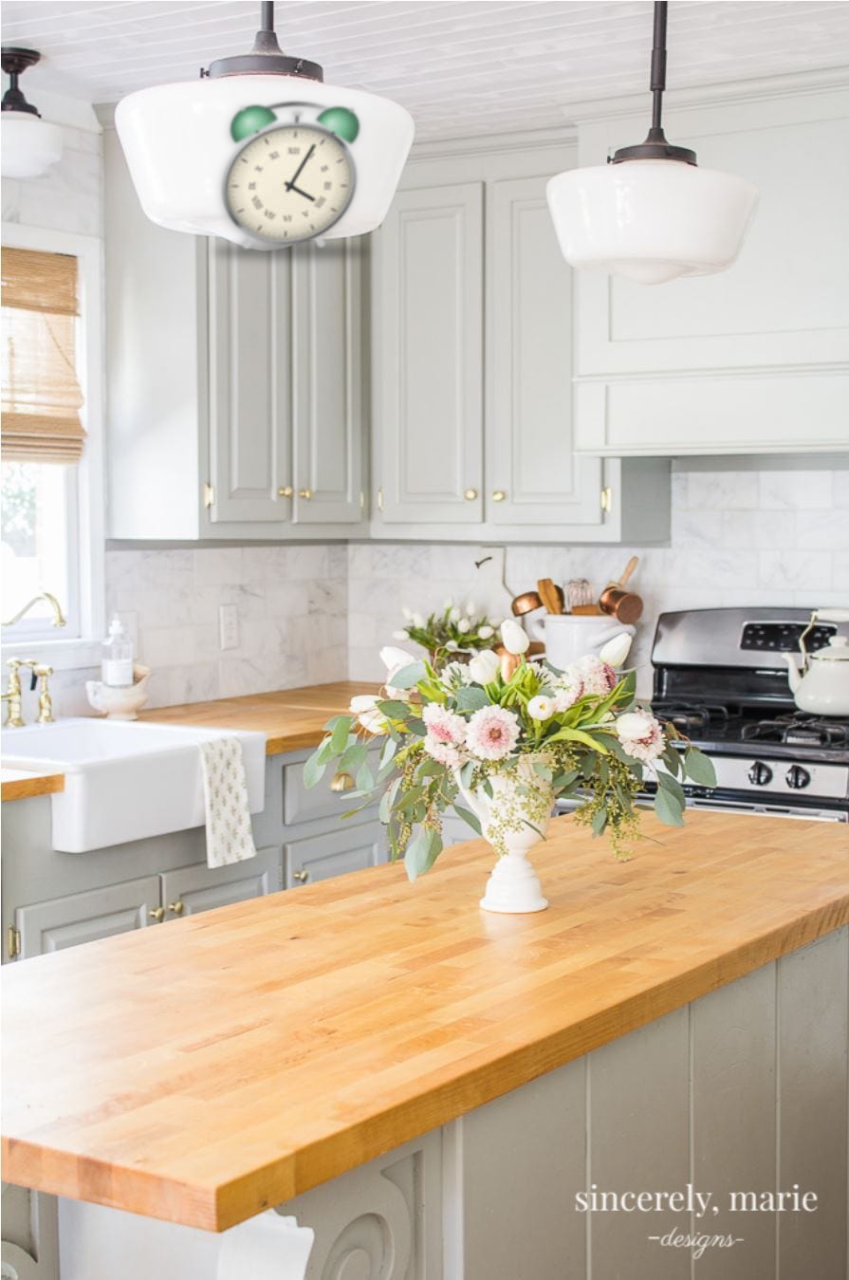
4:04
